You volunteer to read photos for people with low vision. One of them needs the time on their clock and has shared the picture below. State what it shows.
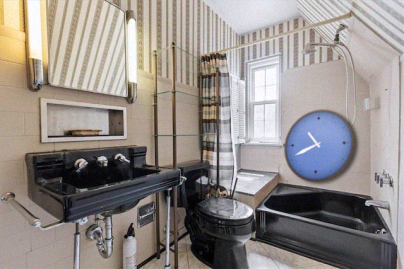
10:41
